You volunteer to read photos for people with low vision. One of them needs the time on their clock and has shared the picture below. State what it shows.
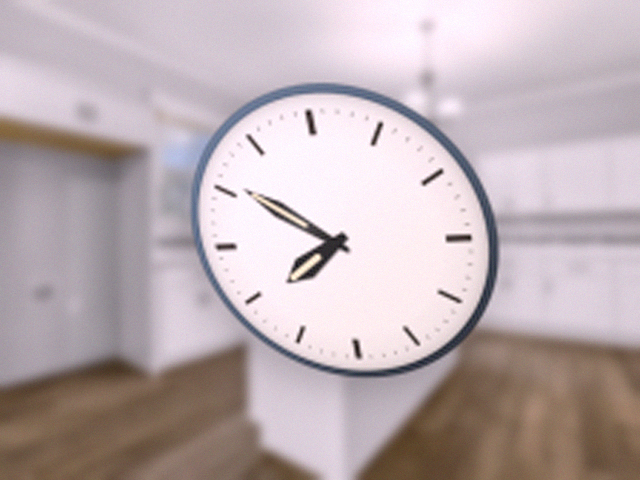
7:51
